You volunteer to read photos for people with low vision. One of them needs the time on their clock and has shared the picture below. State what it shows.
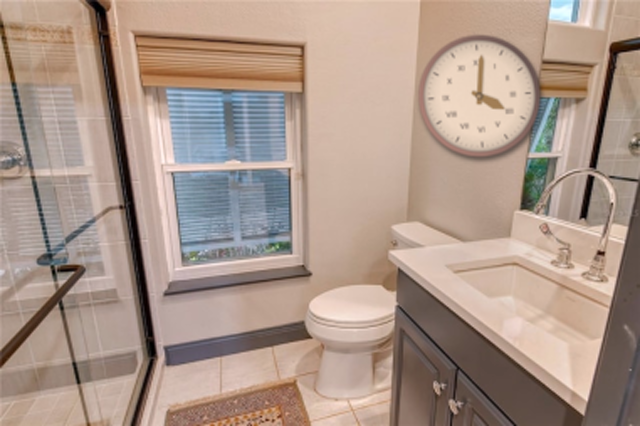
4:01
